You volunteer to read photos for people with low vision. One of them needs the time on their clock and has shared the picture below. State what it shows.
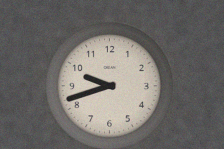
9:42
